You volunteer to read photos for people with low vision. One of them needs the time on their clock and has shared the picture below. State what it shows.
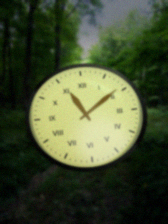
11:09
